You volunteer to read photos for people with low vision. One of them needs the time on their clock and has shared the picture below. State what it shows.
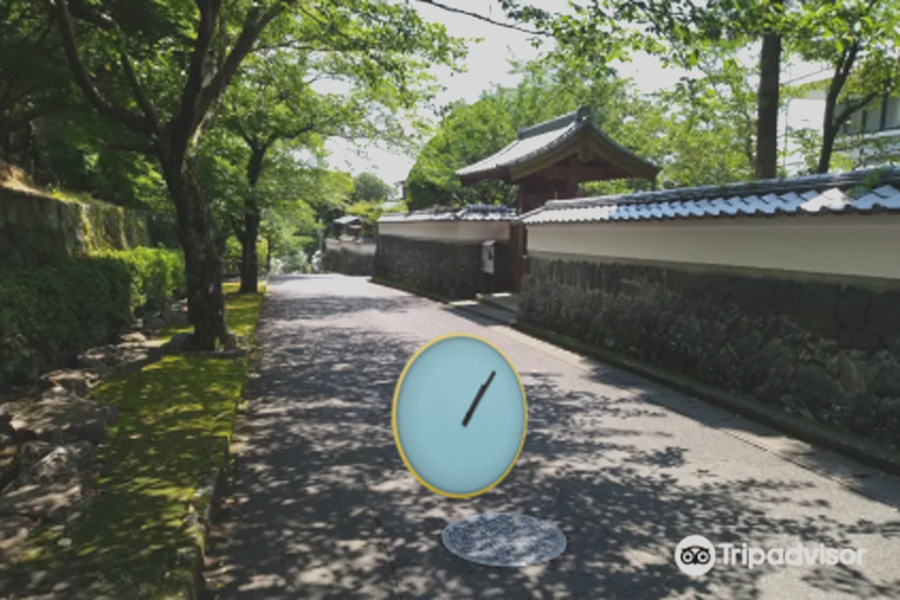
1:06
